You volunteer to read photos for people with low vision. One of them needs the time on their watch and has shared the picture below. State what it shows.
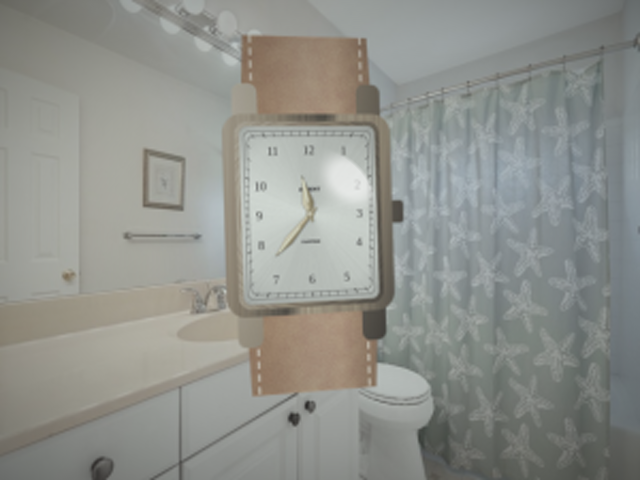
11:37
